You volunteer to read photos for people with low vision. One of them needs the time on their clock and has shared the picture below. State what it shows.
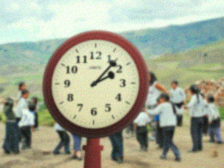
2:07
